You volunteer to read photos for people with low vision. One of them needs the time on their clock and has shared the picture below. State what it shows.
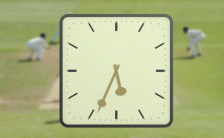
5:34
